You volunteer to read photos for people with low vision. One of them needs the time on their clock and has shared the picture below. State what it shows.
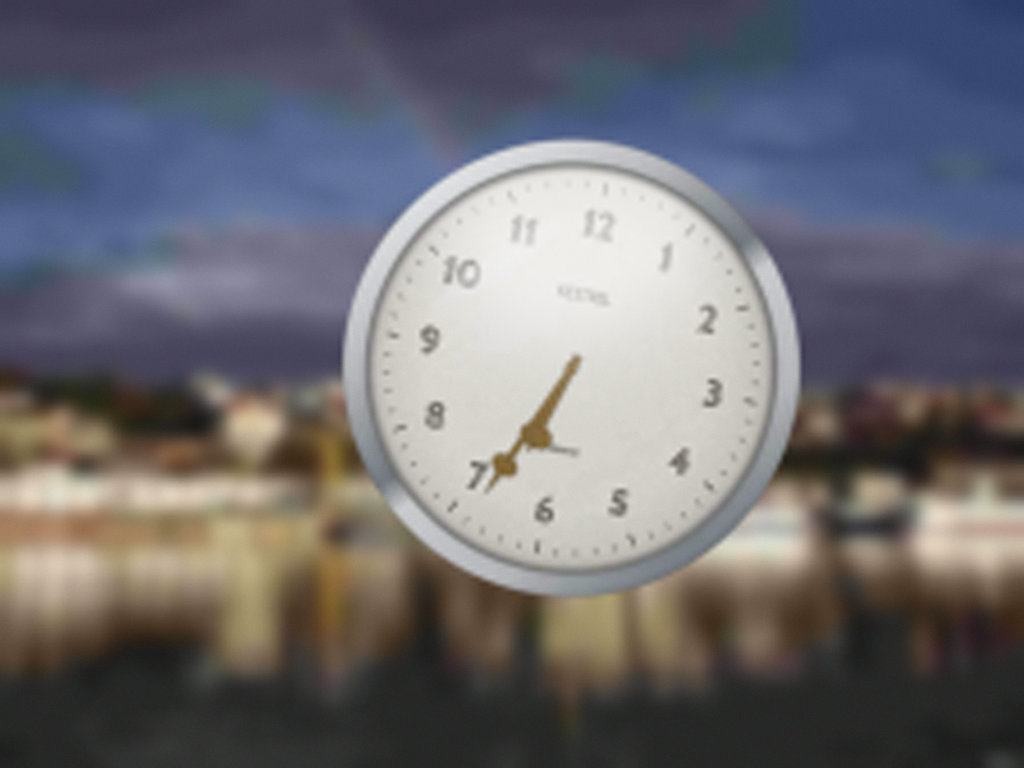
6:34
